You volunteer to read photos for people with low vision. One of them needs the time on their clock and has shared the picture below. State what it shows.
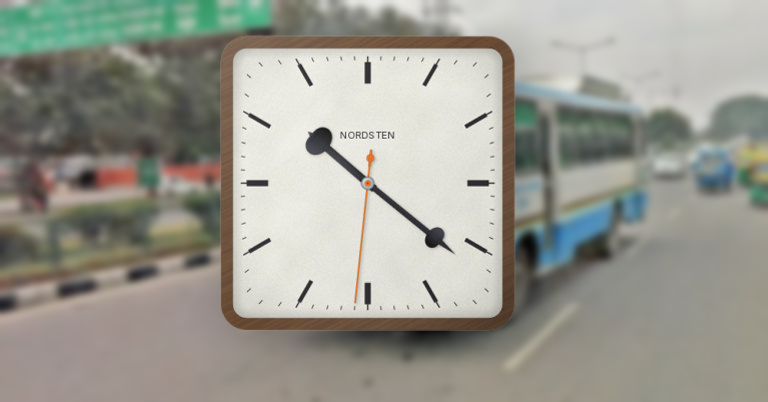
10:21:31
